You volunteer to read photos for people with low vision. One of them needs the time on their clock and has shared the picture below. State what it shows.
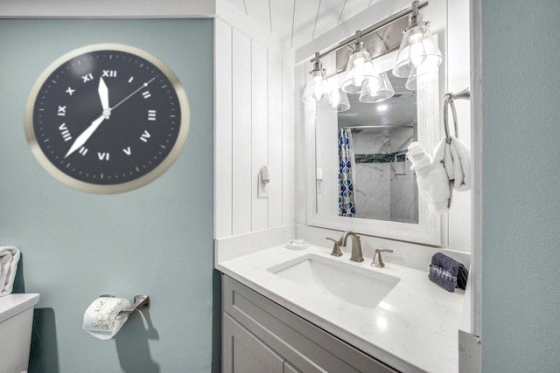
11:36:08
